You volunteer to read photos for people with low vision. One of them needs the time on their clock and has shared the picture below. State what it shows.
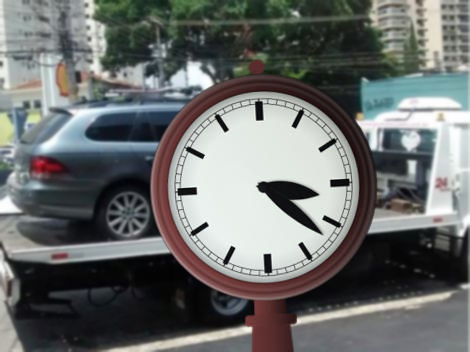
3:22
